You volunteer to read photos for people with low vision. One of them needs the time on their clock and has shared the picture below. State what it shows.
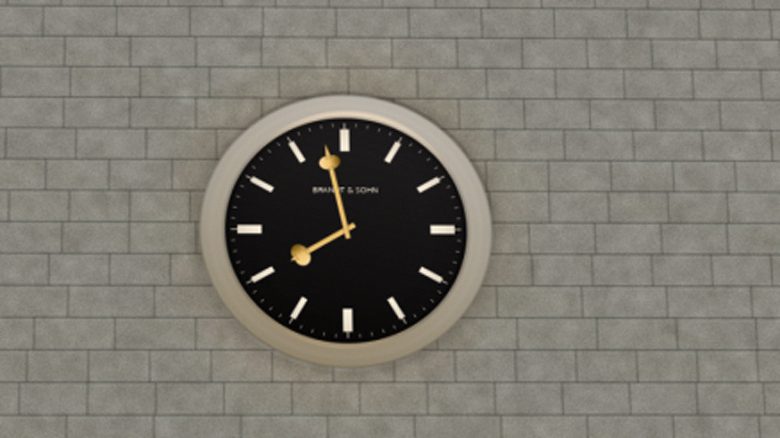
7:58
